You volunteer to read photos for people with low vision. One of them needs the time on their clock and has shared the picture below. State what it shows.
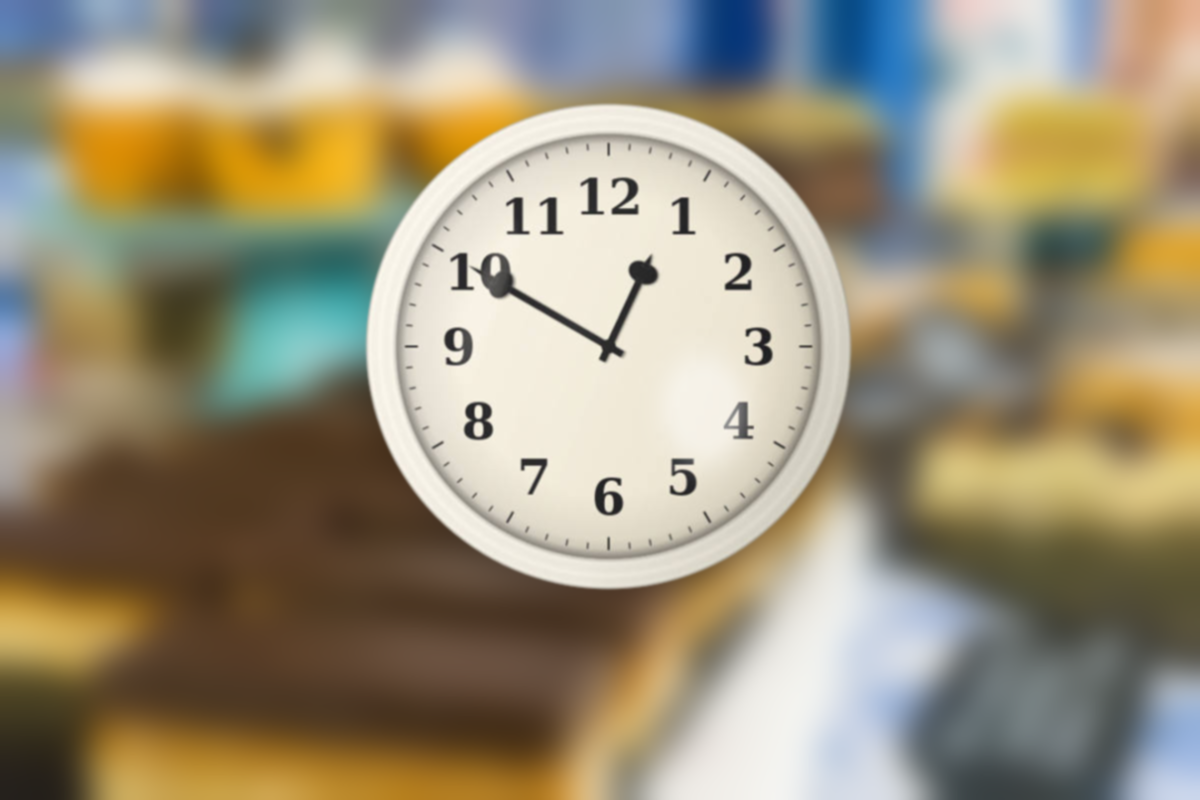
12:50
